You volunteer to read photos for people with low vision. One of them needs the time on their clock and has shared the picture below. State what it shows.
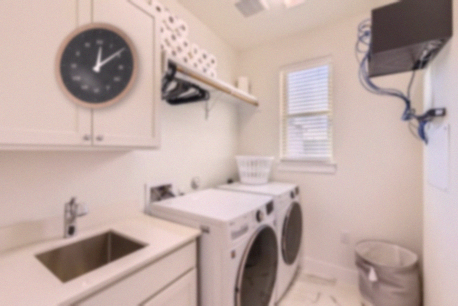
12:09
